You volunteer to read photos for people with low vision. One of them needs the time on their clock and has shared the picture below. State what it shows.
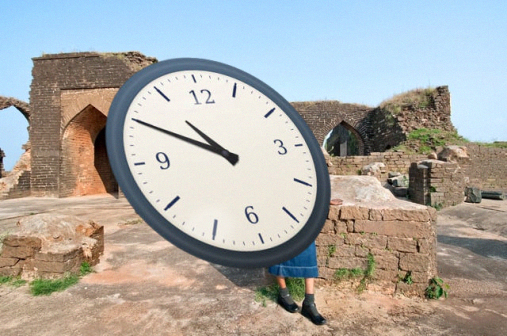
10:50
